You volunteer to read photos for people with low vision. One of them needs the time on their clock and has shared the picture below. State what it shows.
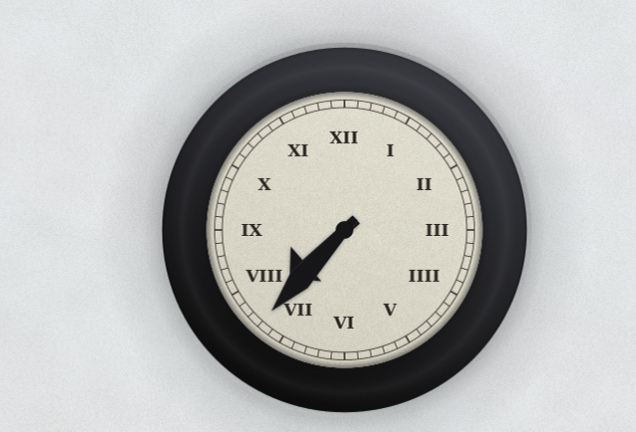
7:37
